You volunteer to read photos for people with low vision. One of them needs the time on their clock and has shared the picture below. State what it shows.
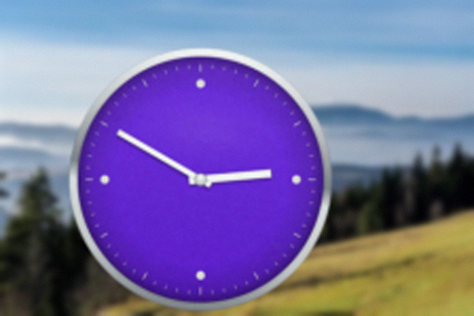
2:50
